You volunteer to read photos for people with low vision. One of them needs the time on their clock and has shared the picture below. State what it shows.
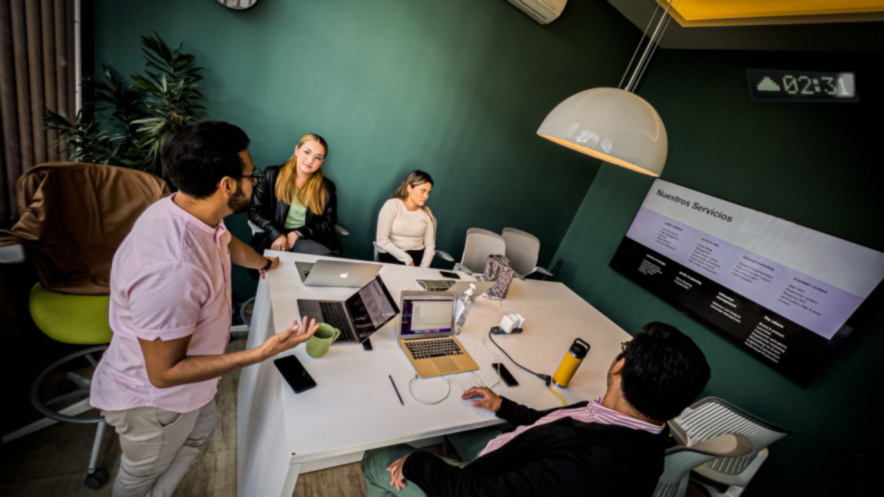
2:31
